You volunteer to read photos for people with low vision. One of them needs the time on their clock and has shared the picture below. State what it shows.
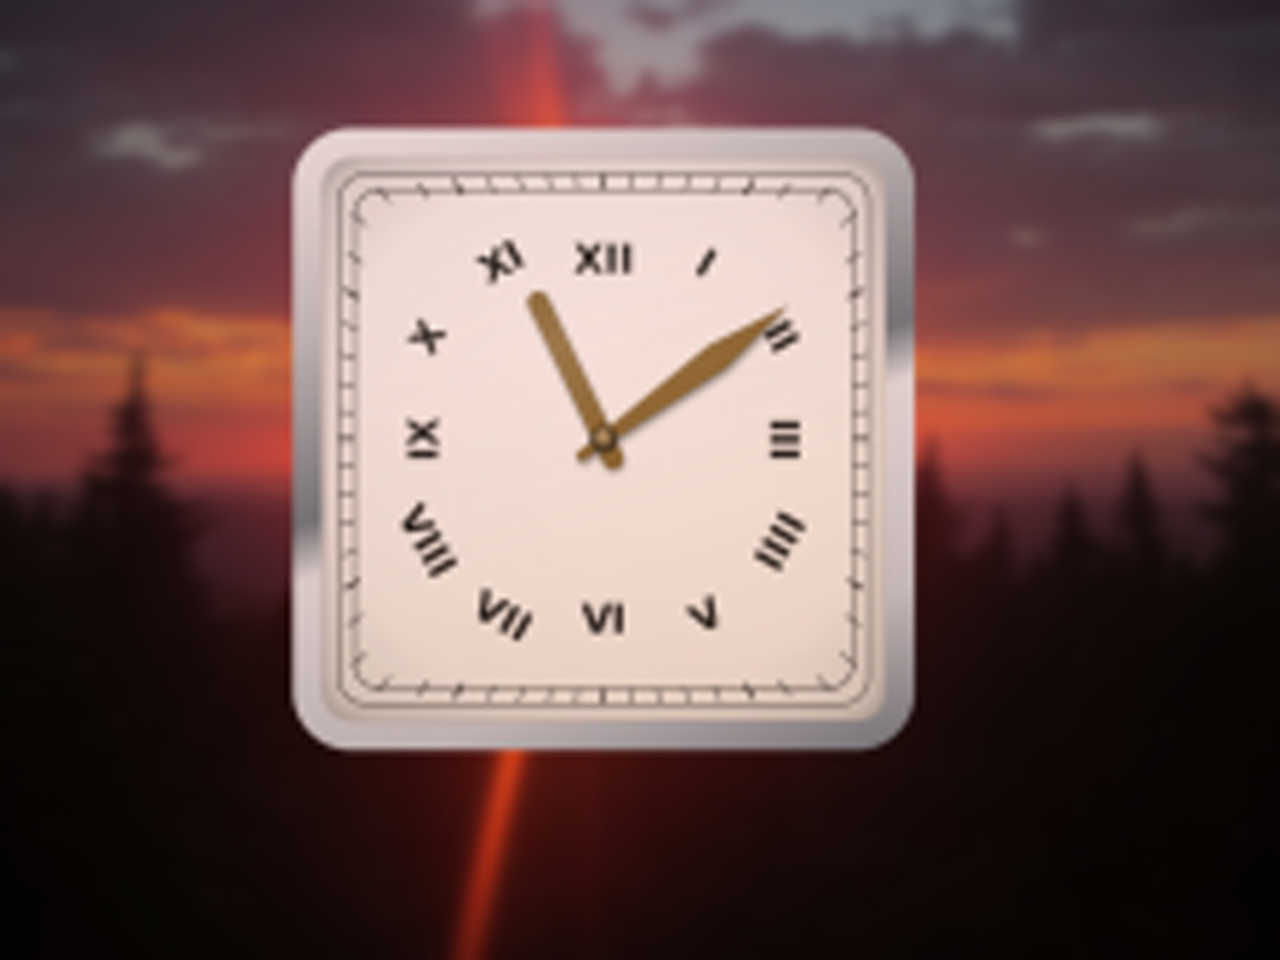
11:09
